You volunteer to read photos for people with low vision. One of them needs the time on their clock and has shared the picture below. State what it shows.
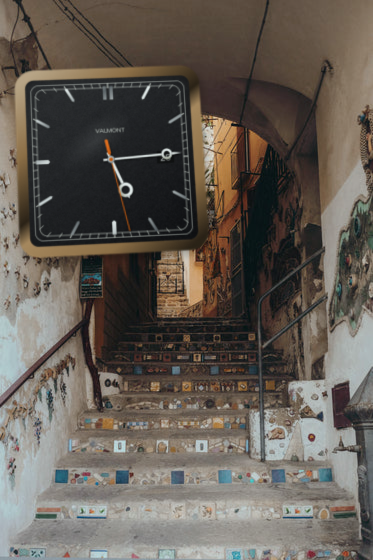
5:14:28
